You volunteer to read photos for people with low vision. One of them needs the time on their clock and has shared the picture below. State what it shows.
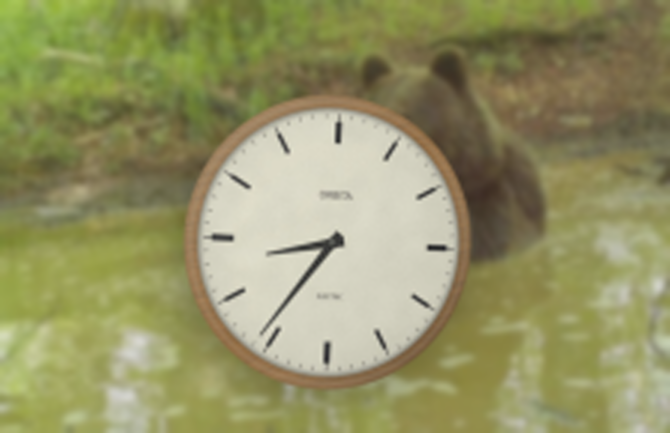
8:36
